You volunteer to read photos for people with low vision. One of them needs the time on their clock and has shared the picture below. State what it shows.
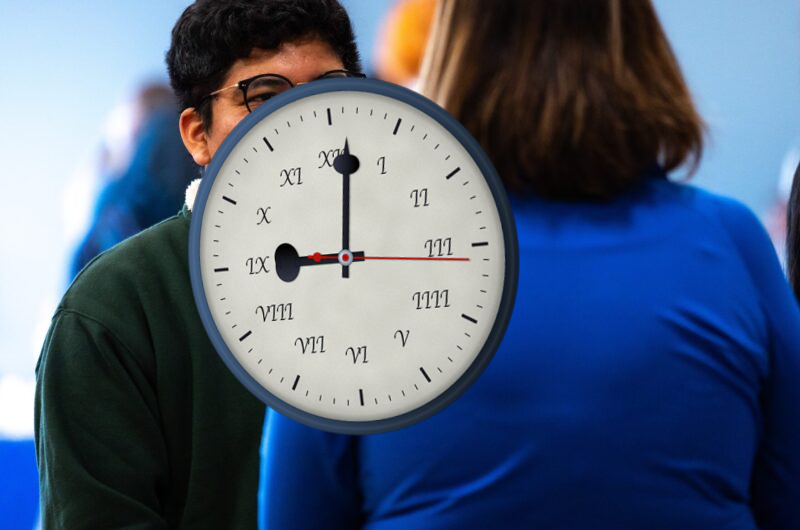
9:01:16
